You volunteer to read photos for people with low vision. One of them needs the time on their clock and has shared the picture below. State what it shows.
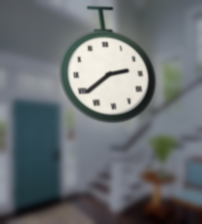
2:39
